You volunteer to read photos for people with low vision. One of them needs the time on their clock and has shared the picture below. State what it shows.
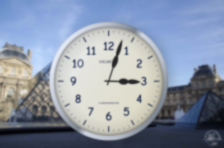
3:03
